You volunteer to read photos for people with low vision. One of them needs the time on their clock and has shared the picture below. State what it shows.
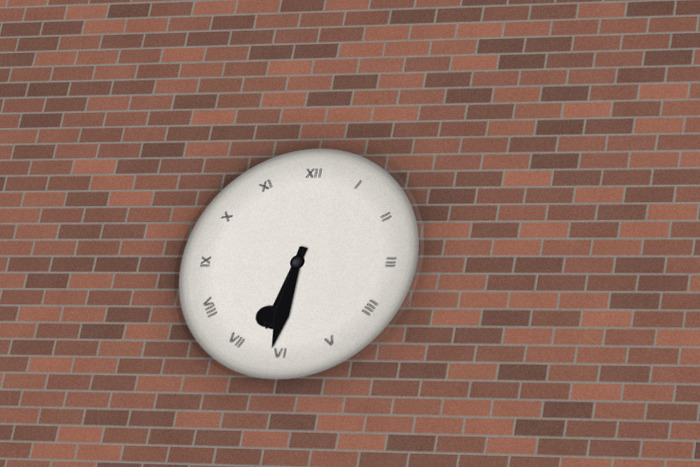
6:31
